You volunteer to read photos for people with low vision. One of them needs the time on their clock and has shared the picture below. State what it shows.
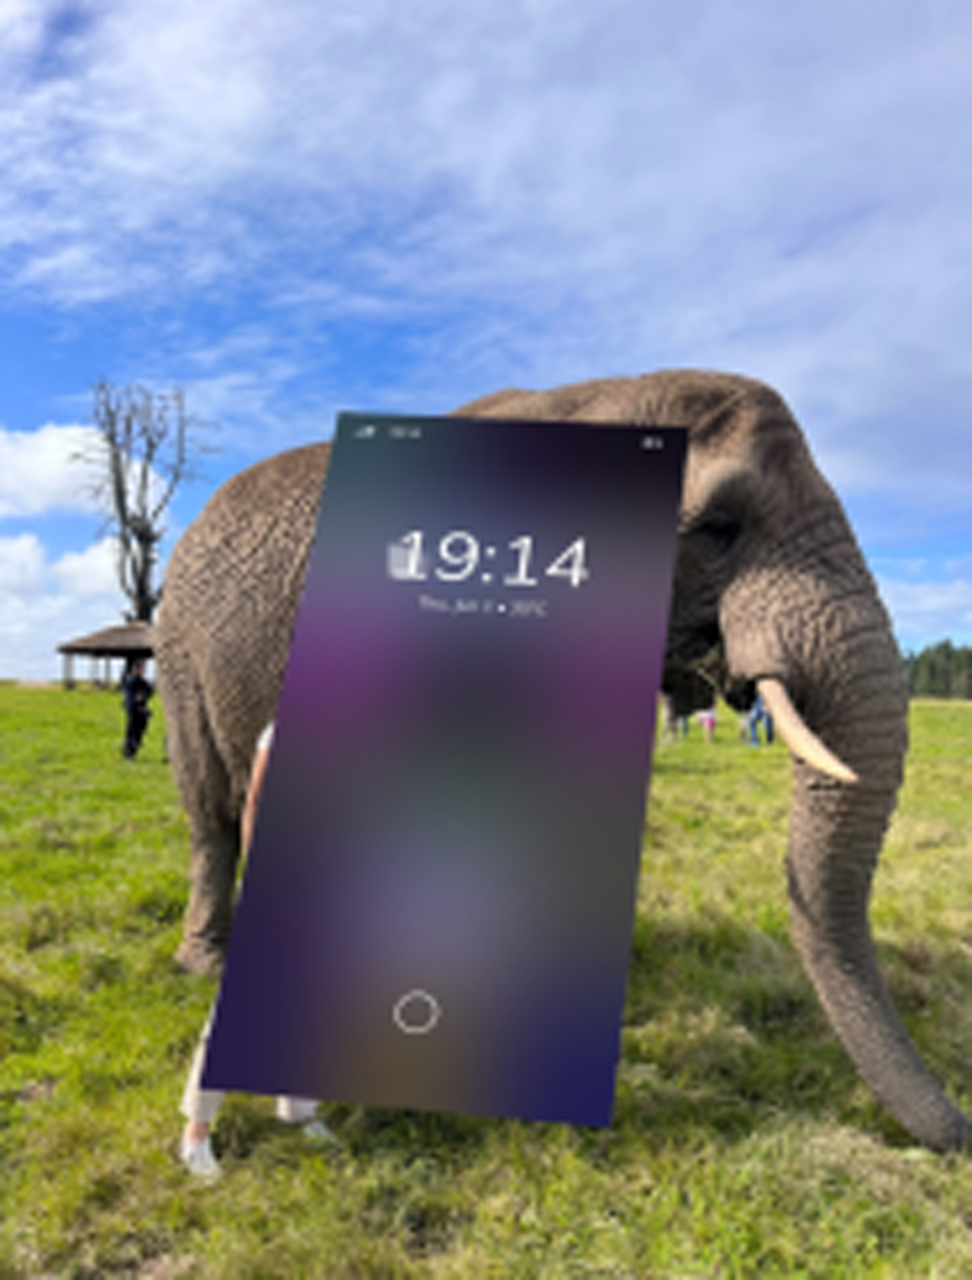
19:14
